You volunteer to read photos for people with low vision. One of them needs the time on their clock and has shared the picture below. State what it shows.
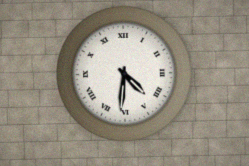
4:31
